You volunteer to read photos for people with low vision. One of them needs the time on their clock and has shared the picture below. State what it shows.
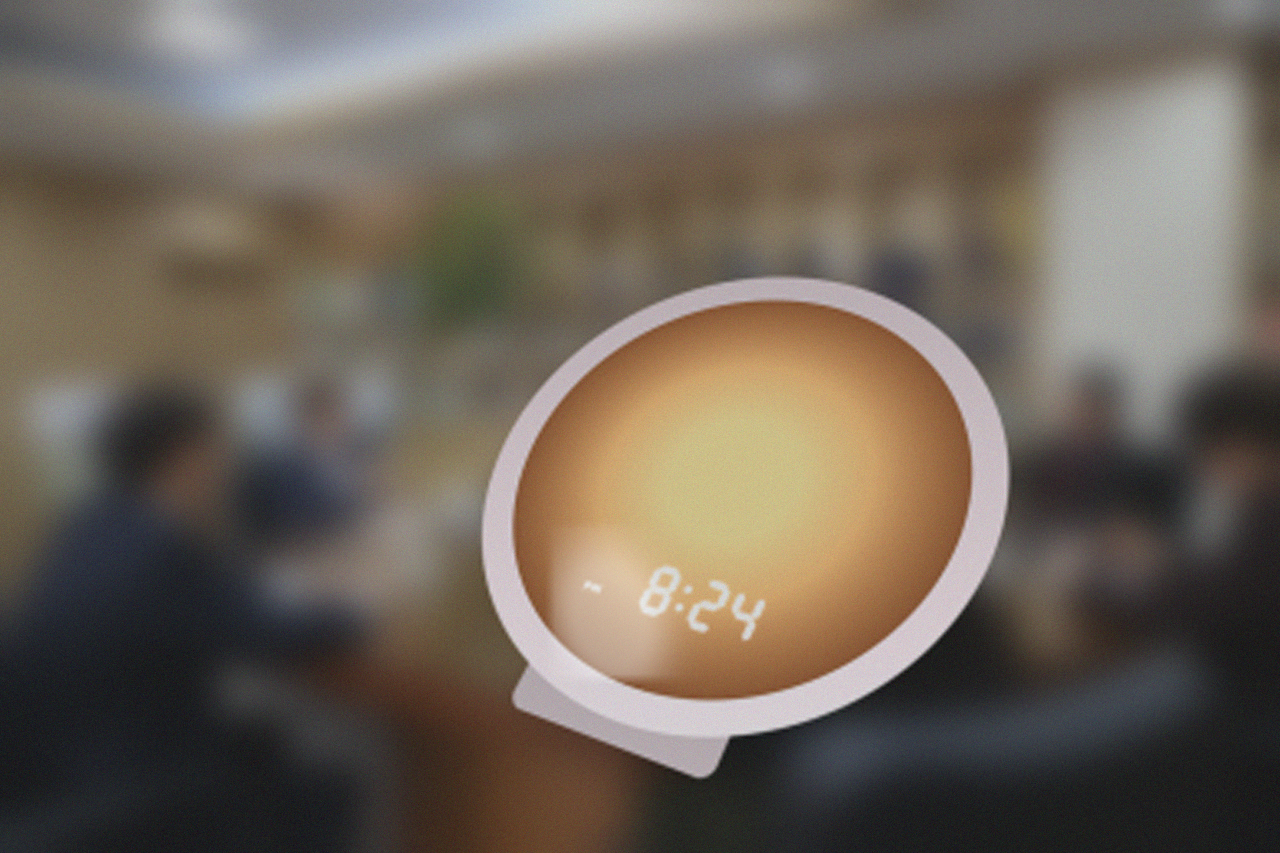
8:24
